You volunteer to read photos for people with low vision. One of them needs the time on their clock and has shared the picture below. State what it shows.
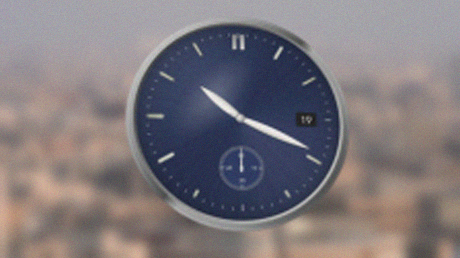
10:19
